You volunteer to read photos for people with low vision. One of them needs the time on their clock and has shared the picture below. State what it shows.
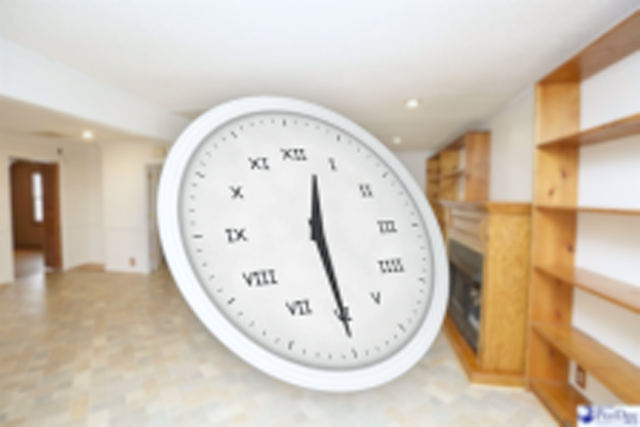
12:30
